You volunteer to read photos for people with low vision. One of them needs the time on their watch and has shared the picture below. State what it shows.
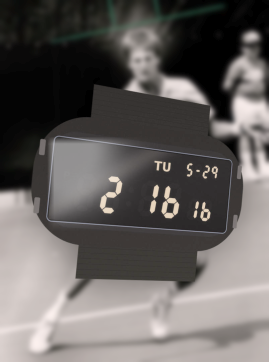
2:16:16
